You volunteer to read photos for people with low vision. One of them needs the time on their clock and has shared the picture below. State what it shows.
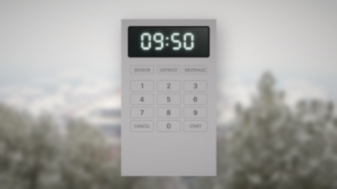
9:50
